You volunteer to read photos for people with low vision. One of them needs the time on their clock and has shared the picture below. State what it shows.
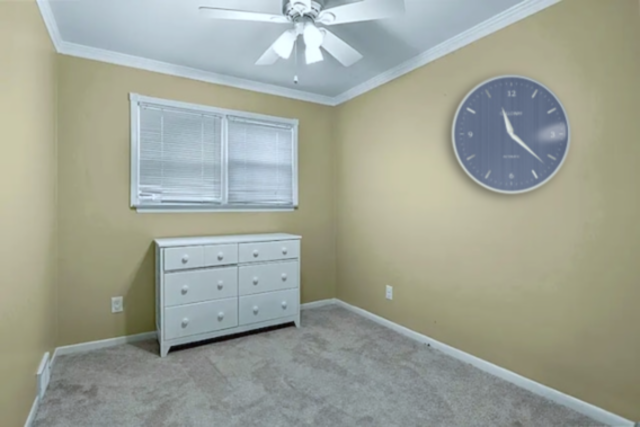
11:22
